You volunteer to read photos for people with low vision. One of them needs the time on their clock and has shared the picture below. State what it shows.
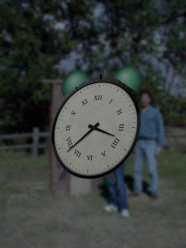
3:38
